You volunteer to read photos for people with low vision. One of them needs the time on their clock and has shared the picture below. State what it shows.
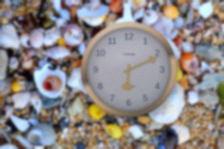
6:11
